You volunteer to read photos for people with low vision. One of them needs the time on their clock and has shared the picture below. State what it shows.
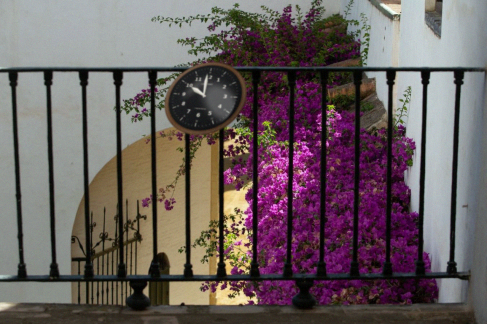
9:59
